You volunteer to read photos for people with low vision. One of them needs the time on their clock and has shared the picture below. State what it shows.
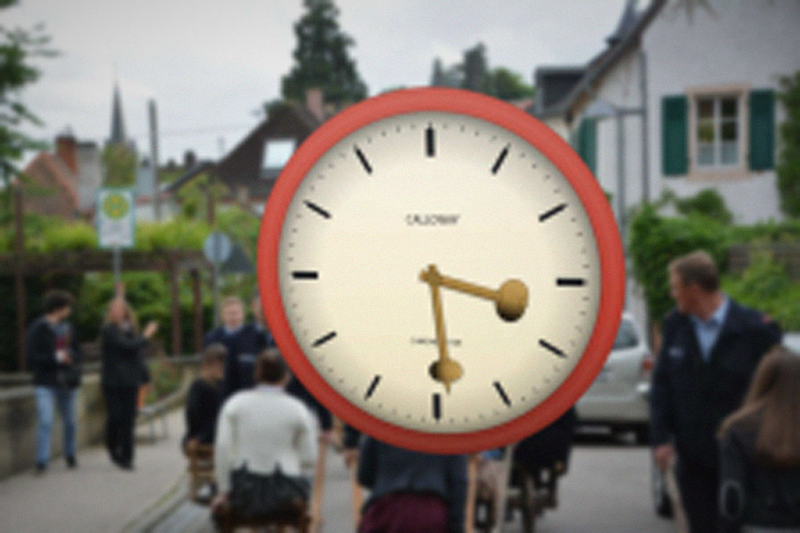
3:29
